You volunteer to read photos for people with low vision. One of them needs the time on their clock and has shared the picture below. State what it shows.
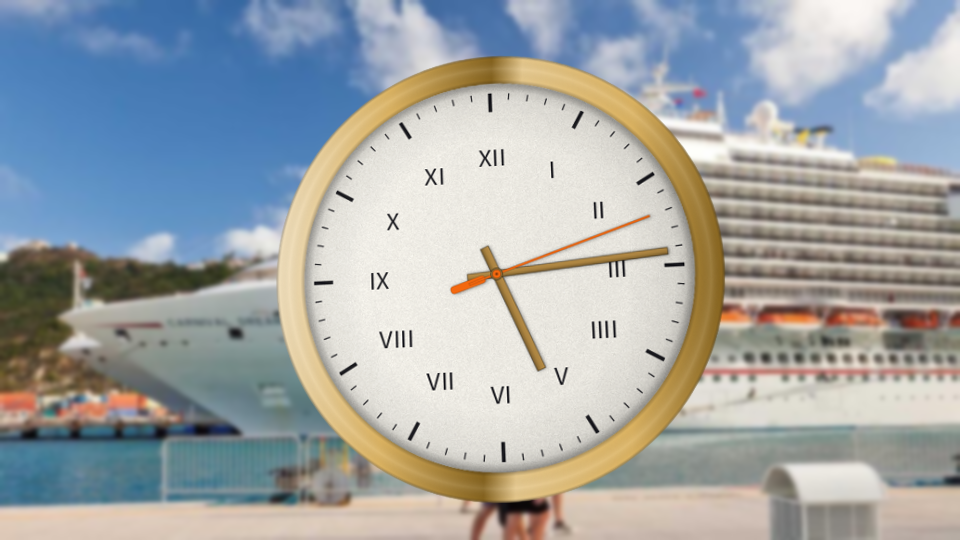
5:14:12
